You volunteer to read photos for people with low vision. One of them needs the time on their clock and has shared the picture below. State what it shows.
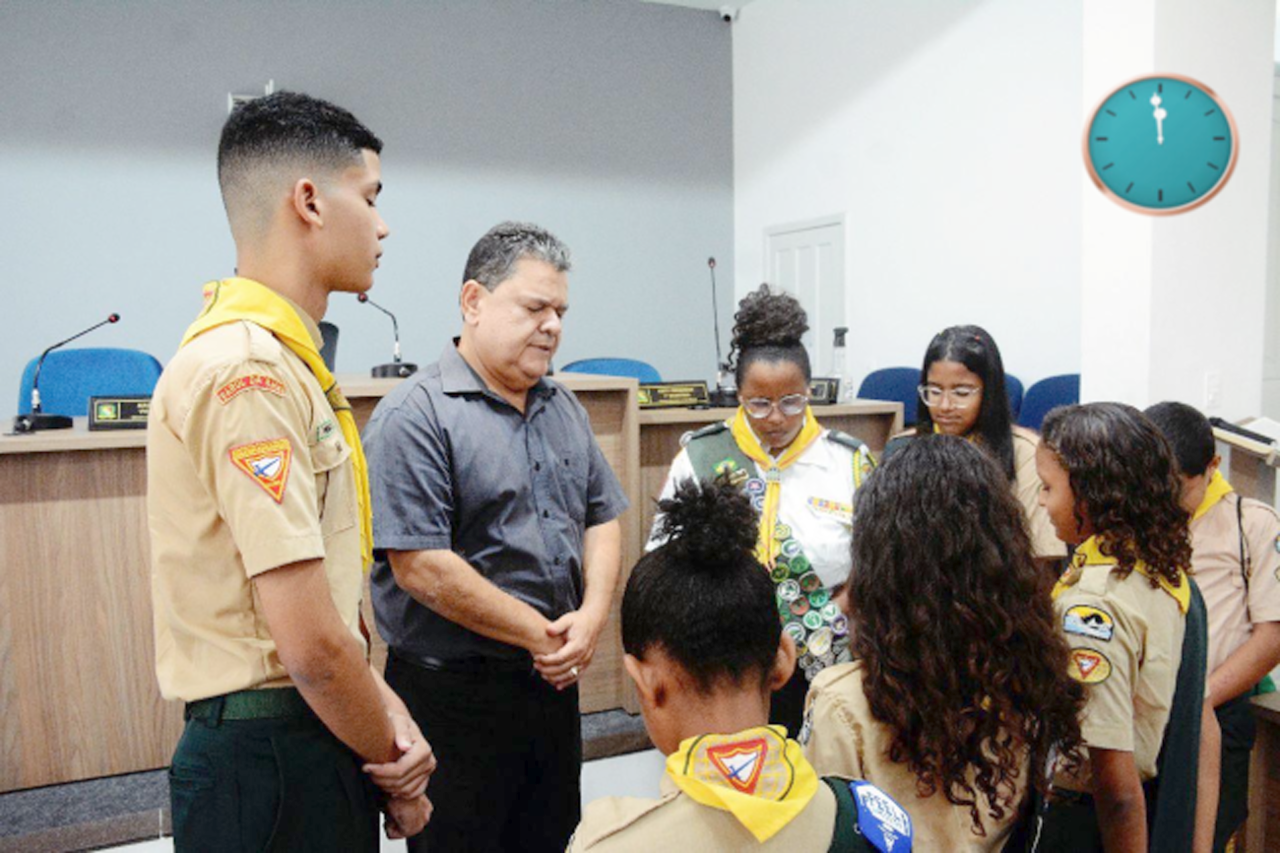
11:59
